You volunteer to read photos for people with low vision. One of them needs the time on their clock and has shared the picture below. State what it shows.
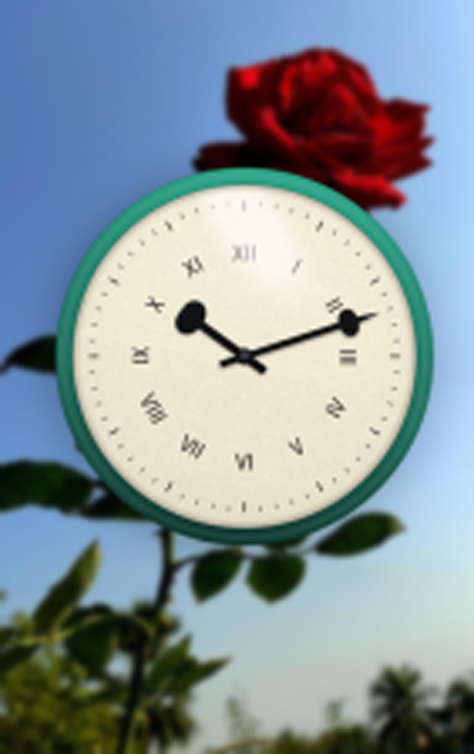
10:12
